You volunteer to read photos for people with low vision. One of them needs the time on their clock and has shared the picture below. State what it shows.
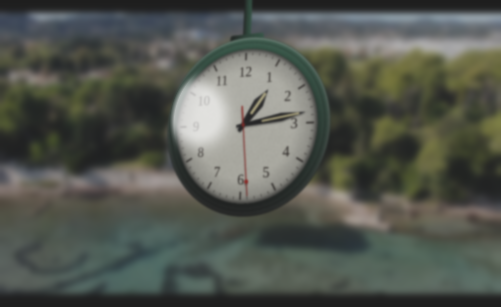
1:13:29
